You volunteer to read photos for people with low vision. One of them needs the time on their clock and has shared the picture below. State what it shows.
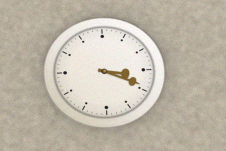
3:19
